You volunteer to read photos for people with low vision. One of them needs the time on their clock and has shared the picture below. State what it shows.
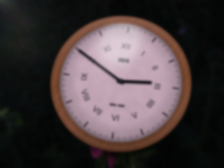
2:50
